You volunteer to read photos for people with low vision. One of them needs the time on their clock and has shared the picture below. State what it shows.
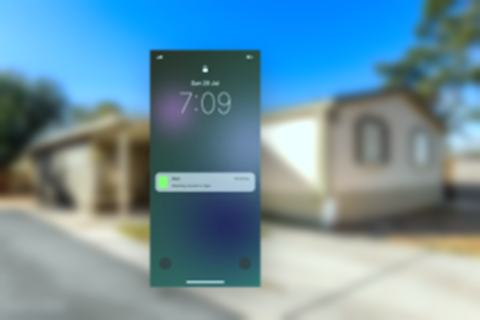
7:09
